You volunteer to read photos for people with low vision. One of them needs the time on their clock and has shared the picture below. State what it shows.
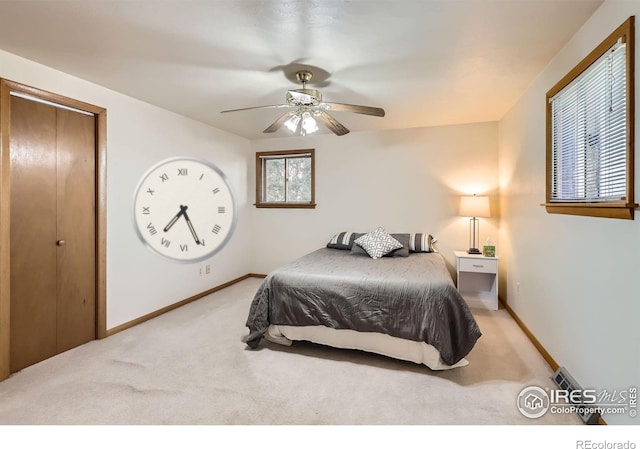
7:26
